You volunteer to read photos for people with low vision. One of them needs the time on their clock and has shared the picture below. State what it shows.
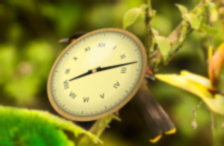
8:13
